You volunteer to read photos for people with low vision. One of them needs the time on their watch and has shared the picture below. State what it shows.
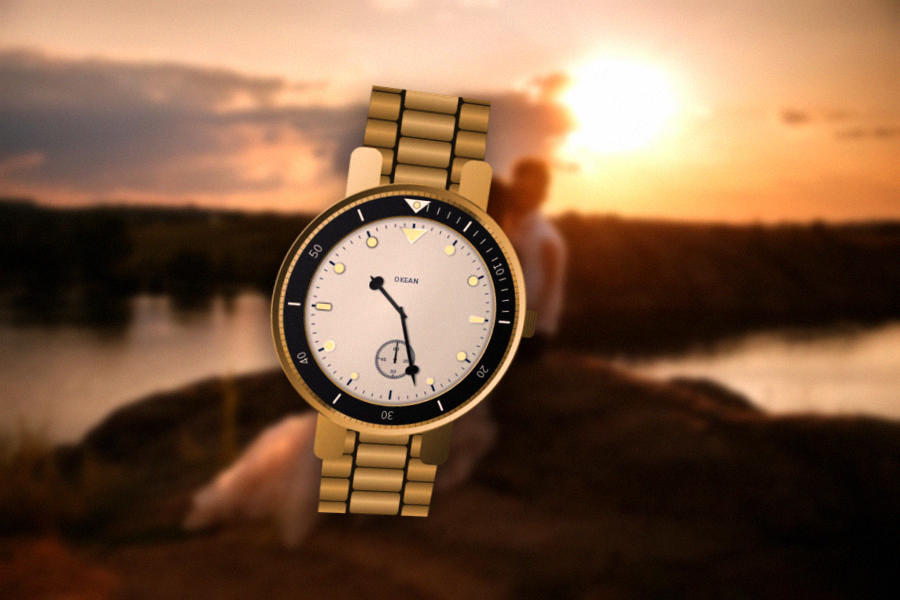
10:27
